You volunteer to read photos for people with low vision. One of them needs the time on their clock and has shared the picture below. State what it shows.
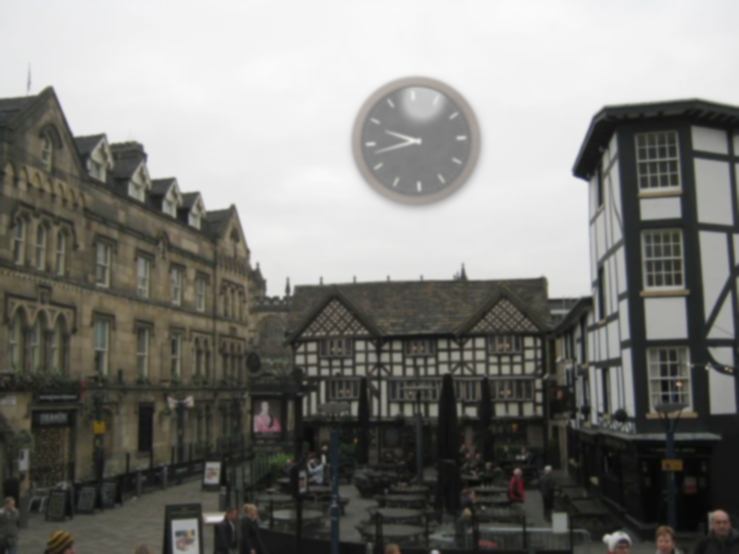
9:43
